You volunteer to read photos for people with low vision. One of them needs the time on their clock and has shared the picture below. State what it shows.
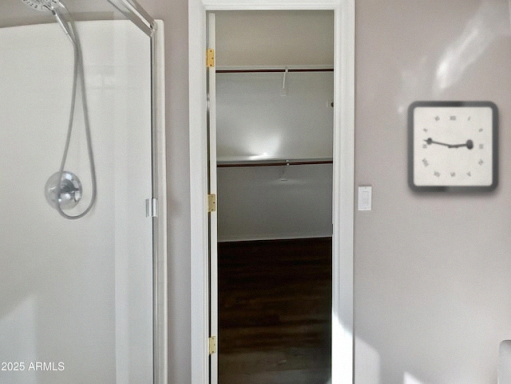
2:47
